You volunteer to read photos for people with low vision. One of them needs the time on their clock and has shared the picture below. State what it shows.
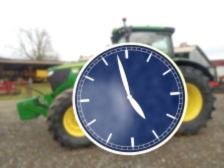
4:58
